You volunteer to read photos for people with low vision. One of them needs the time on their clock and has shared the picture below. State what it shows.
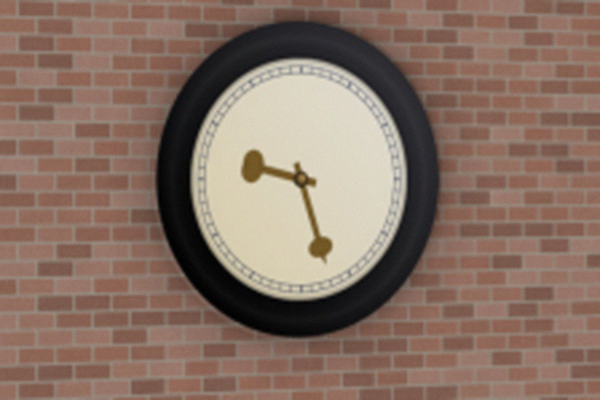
9:27
